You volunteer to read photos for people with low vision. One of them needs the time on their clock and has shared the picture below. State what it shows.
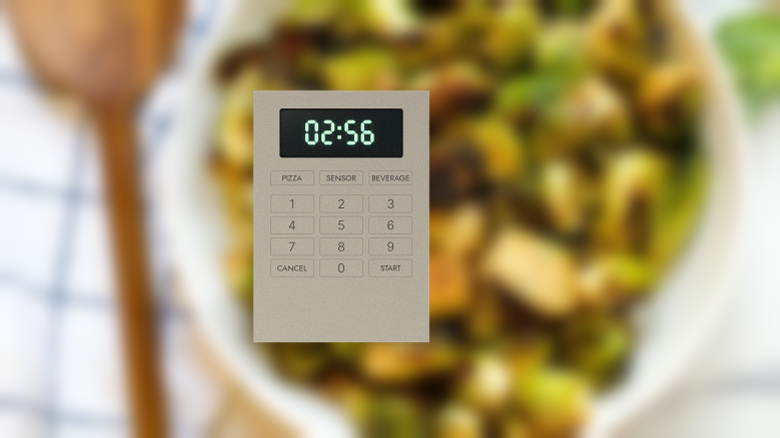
2:56
